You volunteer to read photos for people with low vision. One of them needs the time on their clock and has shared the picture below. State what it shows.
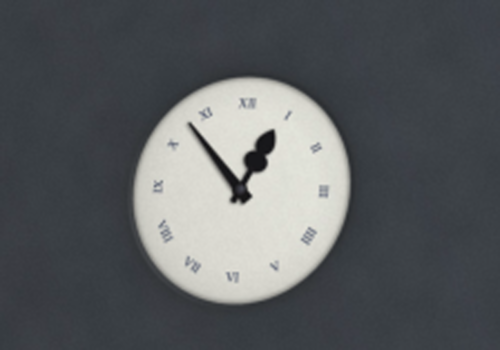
12:53
